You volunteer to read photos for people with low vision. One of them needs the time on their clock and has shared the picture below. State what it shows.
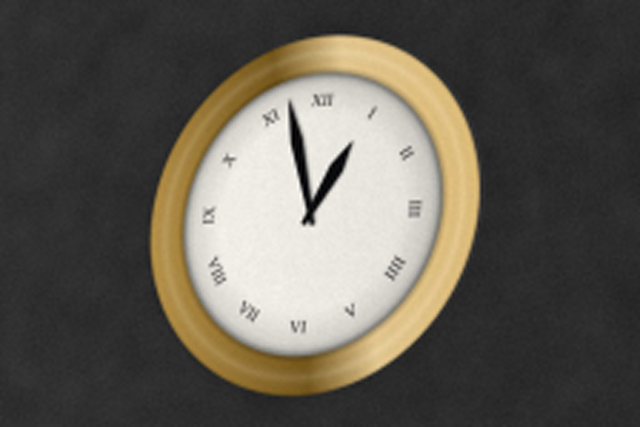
12:57
